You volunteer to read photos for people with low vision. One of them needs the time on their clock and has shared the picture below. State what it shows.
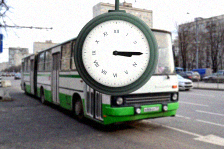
3:15
